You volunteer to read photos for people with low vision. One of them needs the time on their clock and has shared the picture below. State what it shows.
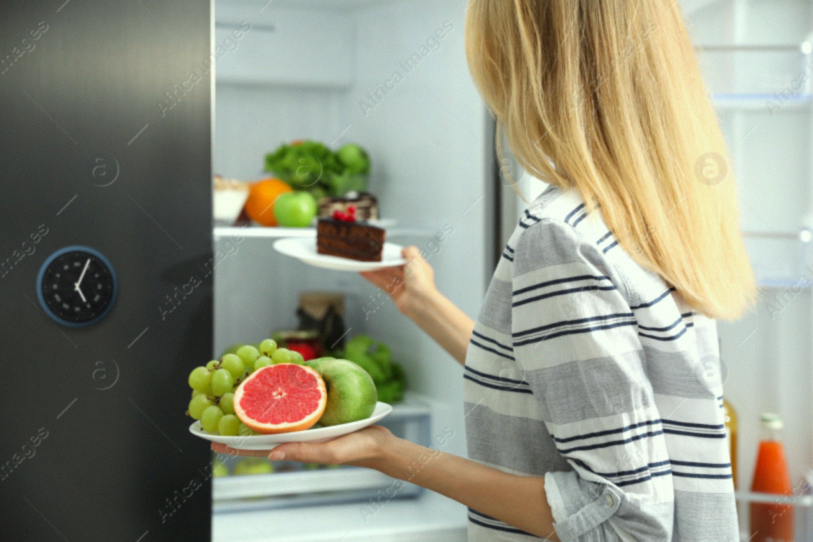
5:04
